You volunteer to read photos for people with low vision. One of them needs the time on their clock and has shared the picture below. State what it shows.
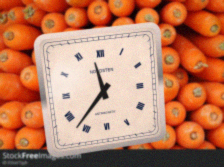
11:37
